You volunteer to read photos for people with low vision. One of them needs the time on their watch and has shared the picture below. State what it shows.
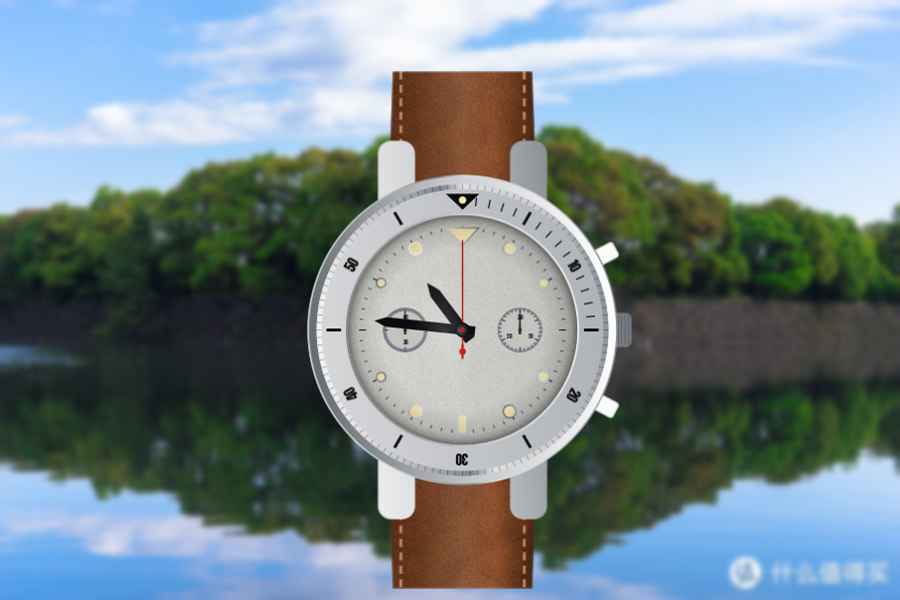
10:46
